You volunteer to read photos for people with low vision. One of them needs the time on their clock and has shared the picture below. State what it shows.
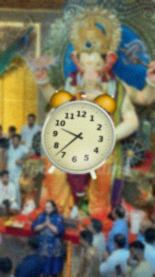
9:37
